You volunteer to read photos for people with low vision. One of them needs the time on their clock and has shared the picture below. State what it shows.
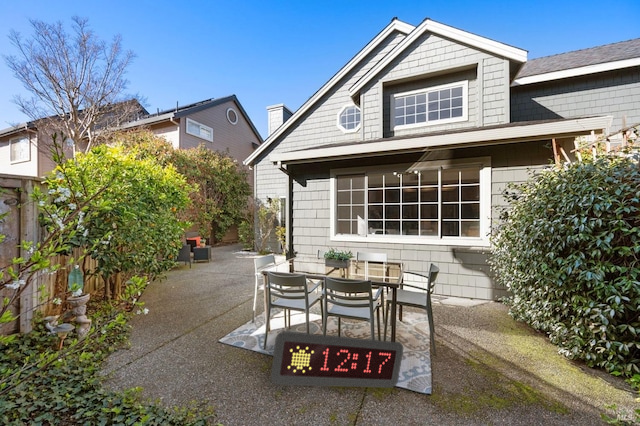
12:17
